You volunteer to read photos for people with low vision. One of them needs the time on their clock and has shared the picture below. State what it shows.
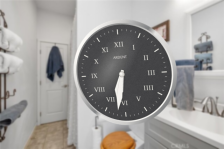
6:32
